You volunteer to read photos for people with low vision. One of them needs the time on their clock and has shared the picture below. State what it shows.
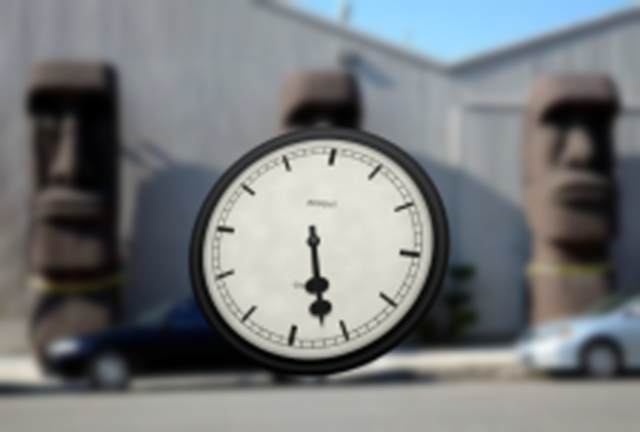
5:27
